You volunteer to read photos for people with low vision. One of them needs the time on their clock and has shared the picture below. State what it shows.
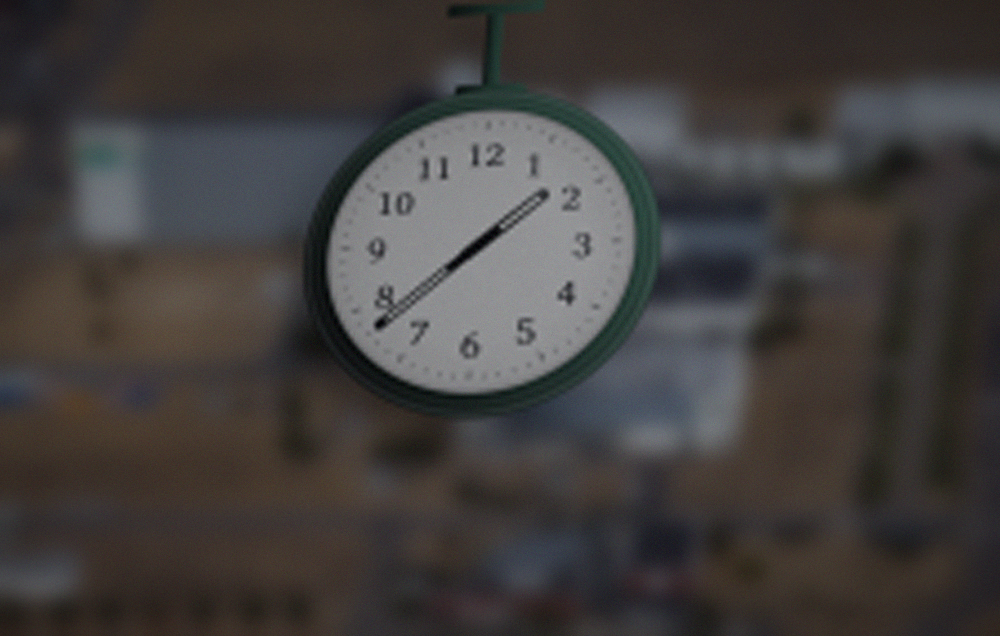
1:38
